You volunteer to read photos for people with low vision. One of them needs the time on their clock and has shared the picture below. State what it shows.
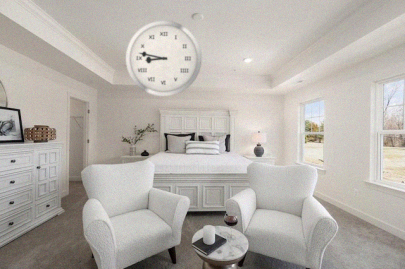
8:47
